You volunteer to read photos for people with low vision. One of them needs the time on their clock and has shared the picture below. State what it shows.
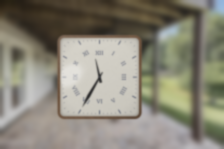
11:35
